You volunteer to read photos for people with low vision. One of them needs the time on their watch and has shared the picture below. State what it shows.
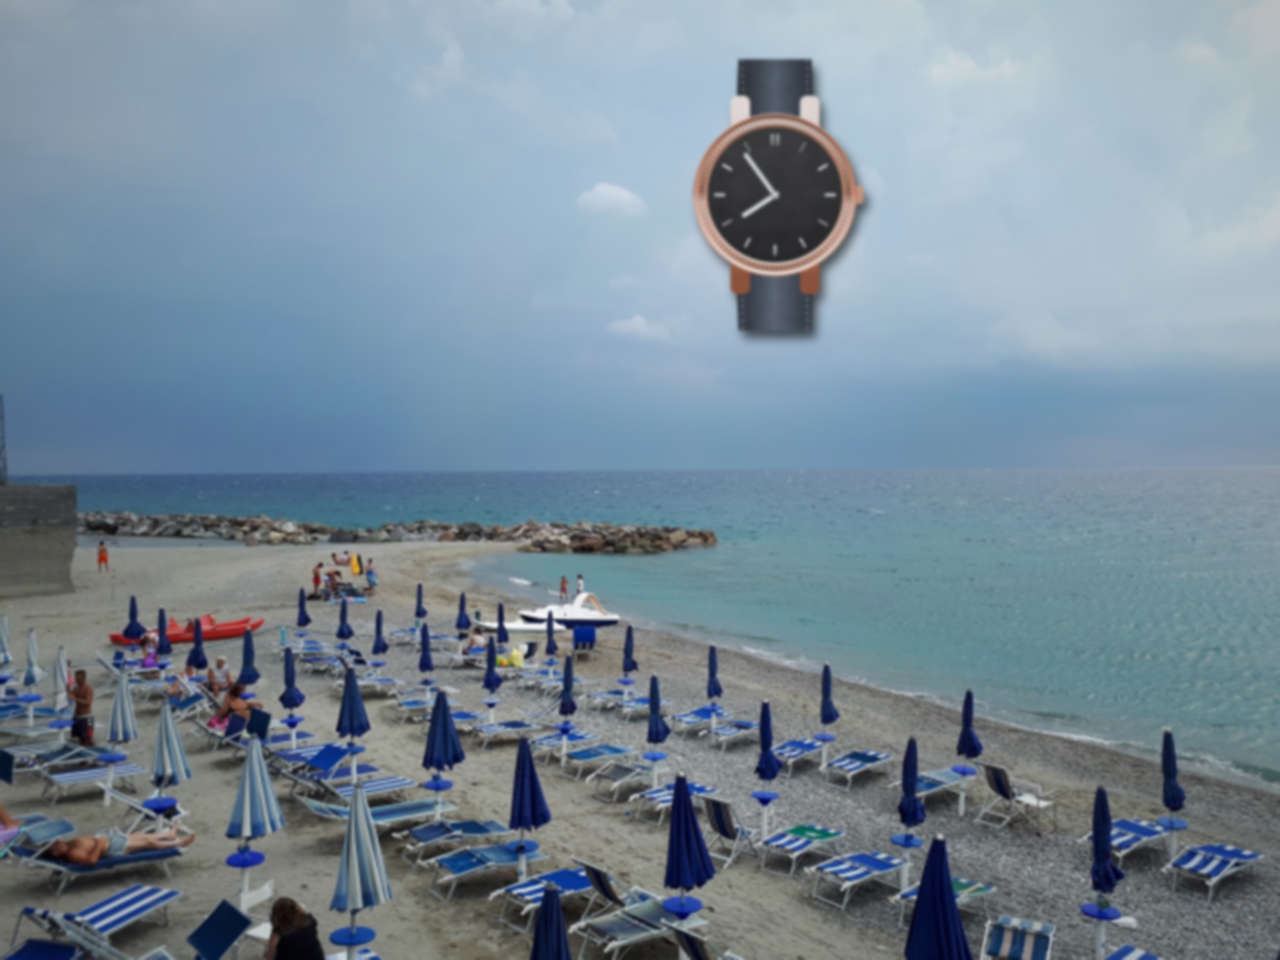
7:54
